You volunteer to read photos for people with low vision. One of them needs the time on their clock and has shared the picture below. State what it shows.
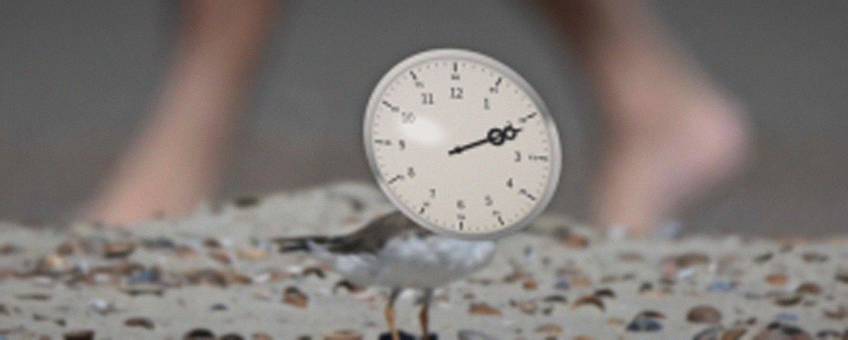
2:11
